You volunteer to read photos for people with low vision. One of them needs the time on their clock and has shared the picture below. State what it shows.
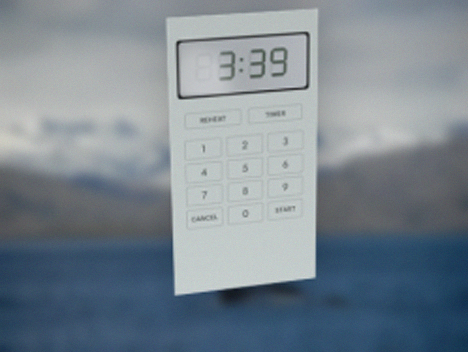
3:39
